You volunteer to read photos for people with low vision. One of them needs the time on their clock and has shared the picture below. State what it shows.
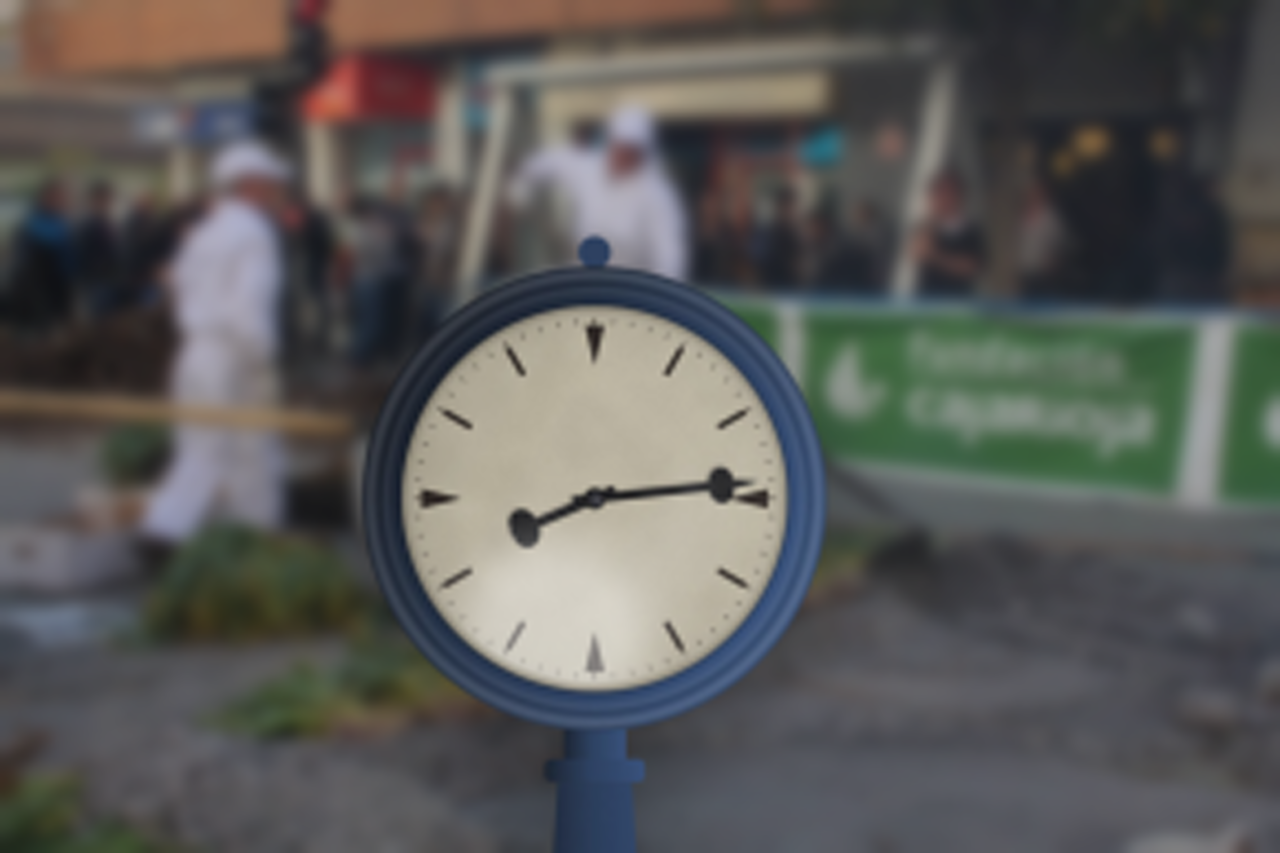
8:14
